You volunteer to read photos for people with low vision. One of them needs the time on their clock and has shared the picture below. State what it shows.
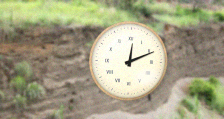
12:11
